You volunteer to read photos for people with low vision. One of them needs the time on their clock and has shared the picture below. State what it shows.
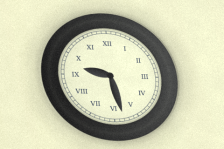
9:28
